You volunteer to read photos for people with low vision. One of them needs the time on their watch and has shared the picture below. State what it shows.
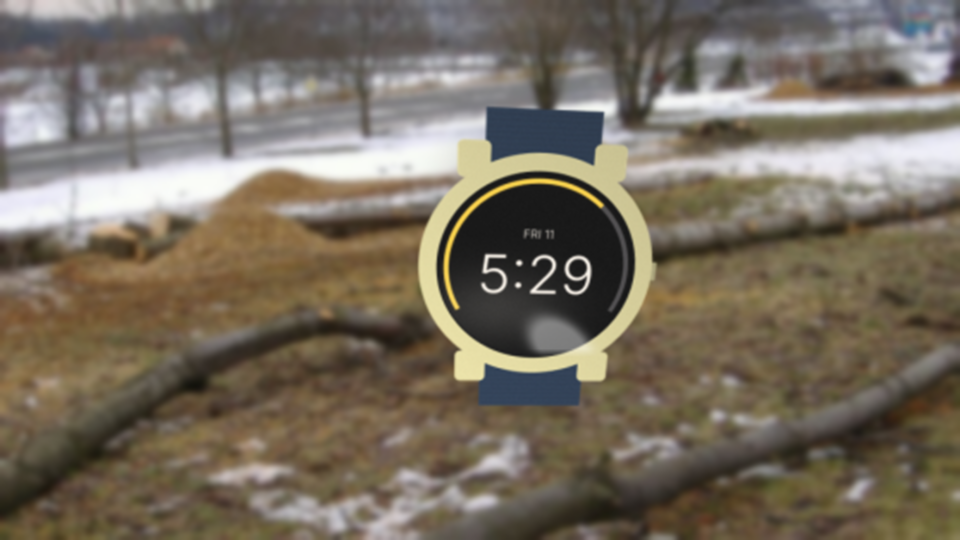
5:29
